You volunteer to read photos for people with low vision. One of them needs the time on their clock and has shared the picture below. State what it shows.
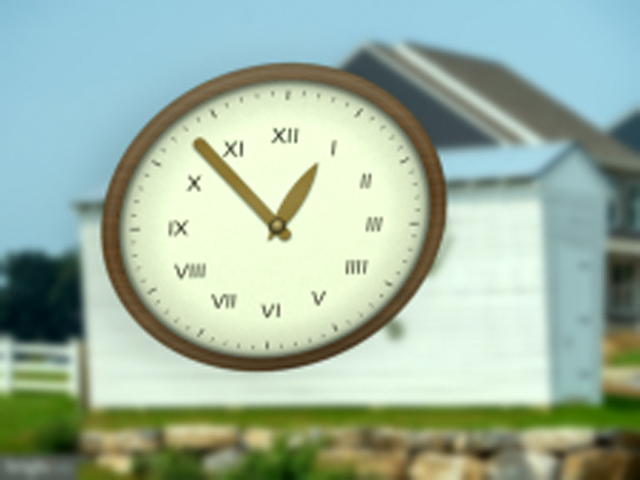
12:53
